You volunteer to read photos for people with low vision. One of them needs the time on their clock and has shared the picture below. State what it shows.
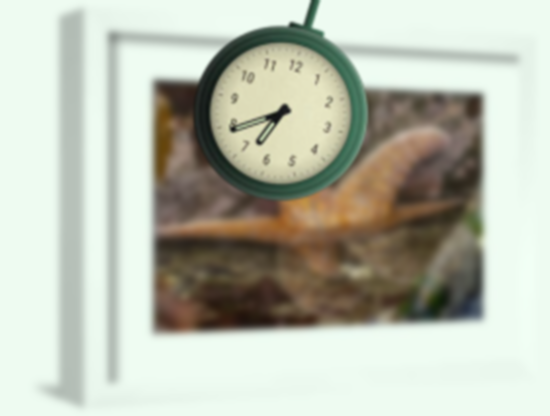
6:39
